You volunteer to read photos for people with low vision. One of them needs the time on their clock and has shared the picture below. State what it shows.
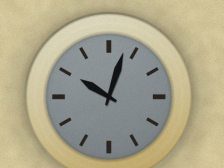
10:03
